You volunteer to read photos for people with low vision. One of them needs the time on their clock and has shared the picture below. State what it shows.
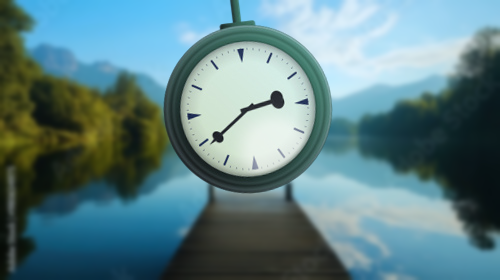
2:39
